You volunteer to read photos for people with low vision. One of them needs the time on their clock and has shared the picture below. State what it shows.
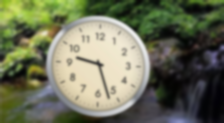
9:27
